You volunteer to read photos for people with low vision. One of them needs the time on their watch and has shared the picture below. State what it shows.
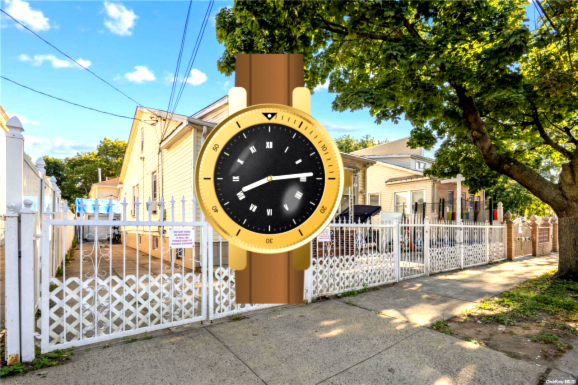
8:14
